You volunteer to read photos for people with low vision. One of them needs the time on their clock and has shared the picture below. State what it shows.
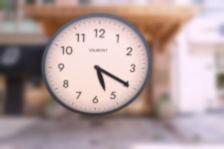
5:20
